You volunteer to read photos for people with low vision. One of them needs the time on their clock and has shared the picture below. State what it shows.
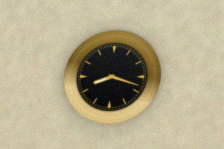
8:18
